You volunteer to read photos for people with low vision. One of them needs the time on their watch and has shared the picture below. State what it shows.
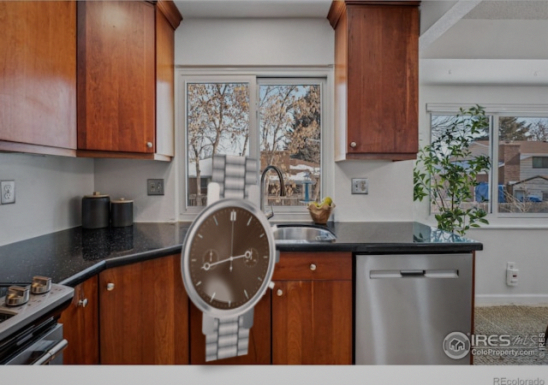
2:43
